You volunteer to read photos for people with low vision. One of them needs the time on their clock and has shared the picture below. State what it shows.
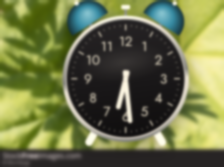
6:29
